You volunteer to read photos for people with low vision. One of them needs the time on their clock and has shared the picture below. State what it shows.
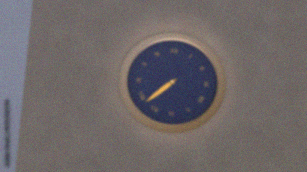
7:38
